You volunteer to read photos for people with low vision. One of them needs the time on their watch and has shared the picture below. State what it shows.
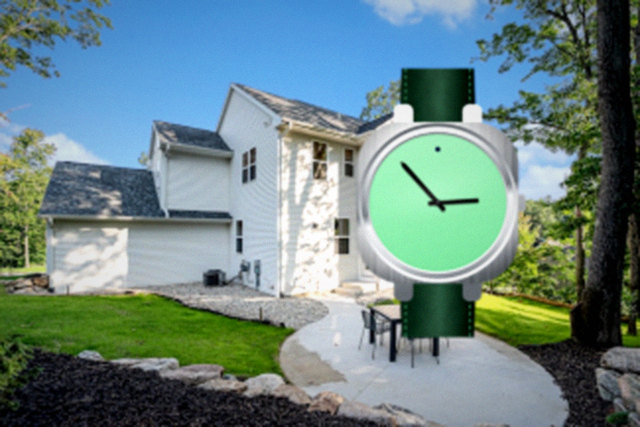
2:53
